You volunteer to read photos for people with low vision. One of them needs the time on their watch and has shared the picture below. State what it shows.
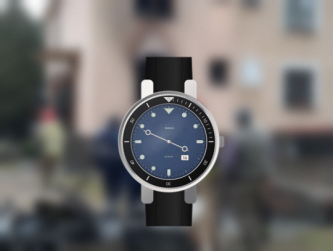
3:49
